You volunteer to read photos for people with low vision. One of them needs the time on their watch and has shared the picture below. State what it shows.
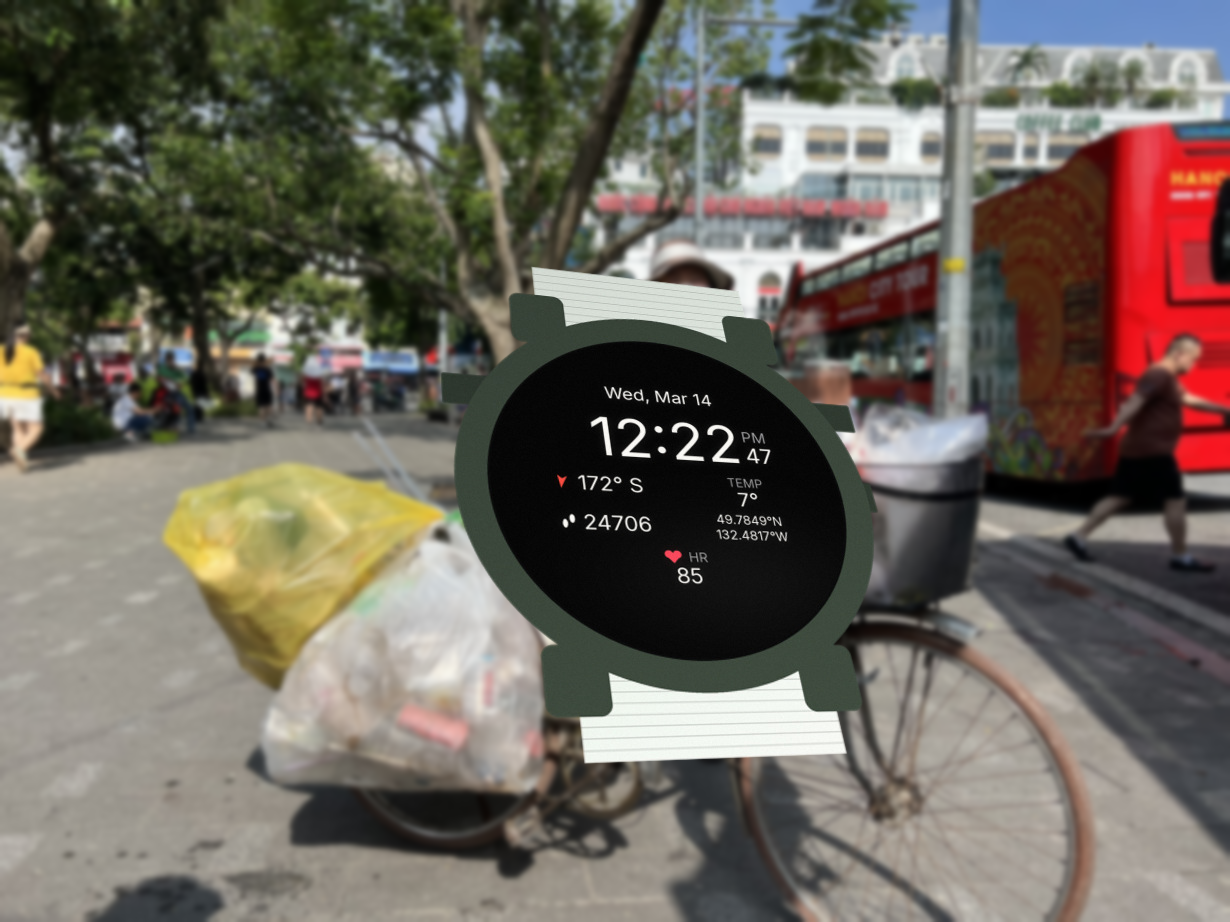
12:22:47
